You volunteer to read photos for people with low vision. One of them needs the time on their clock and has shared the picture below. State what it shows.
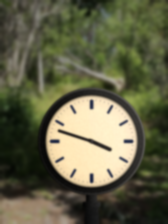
3:48
